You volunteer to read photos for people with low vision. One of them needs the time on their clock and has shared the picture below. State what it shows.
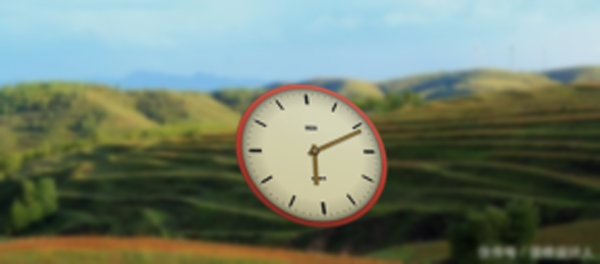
6:11
